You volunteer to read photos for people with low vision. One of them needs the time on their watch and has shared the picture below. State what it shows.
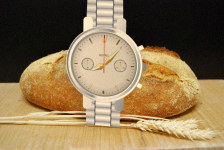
8:07
